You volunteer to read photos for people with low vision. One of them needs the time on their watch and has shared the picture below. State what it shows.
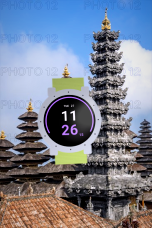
11:26
